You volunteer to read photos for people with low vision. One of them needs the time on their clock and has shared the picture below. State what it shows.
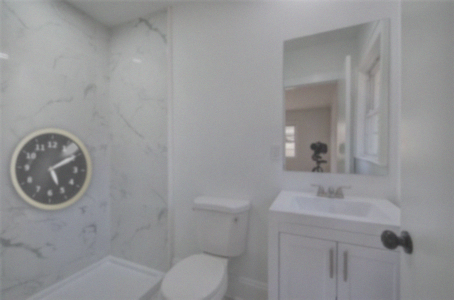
5:10
